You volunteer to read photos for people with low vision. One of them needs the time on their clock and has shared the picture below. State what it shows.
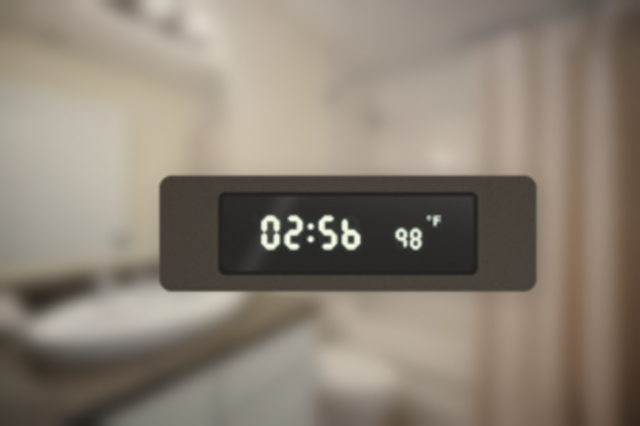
2:56
